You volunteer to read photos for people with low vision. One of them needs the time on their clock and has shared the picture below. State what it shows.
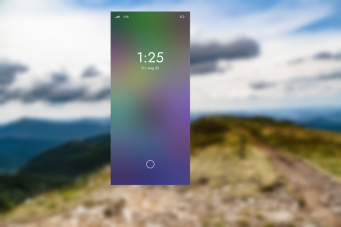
1:25
